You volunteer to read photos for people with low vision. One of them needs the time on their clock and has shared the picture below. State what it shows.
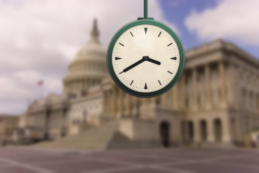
3:40
